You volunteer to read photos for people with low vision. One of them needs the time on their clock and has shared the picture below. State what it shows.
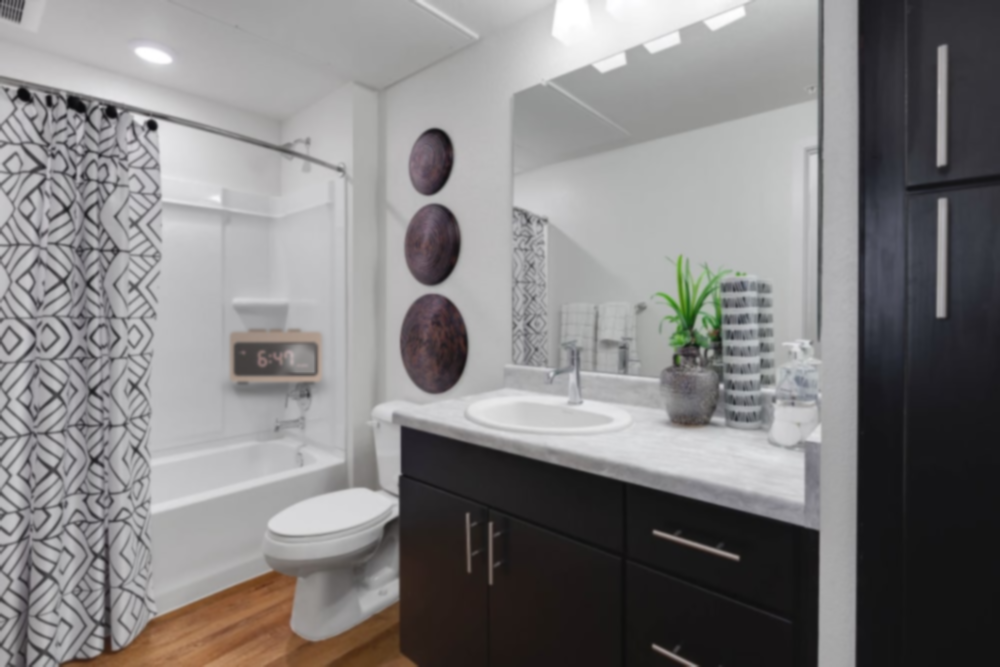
6:47
